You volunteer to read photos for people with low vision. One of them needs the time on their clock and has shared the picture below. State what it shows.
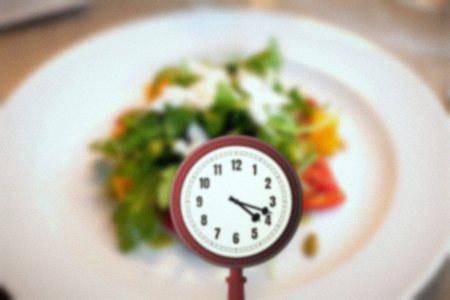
4:18
